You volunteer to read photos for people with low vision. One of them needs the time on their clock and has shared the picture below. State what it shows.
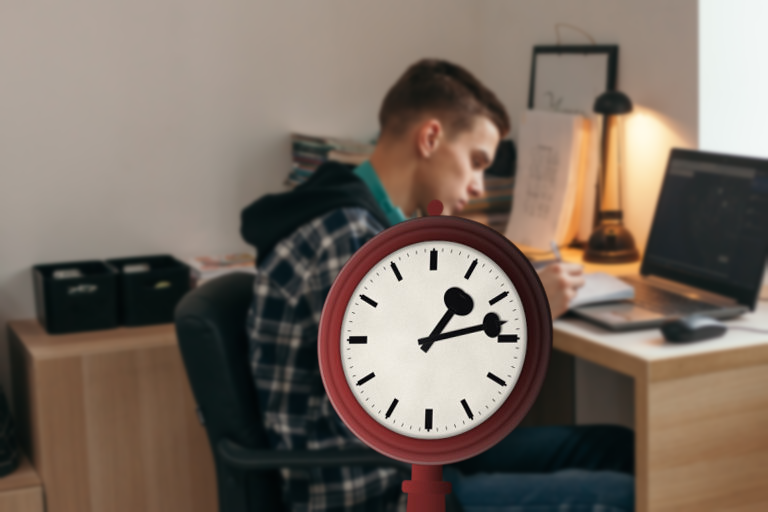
1:13
